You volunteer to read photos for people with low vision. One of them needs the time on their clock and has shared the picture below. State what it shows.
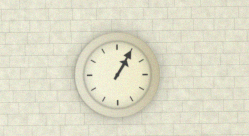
1:05
